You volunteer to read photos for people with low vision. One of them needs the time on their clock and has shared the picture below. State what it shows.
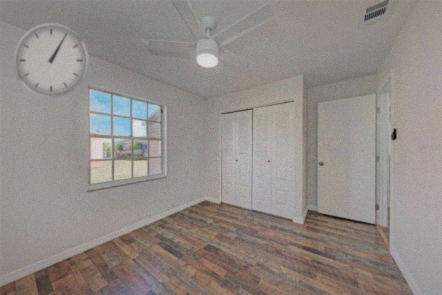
1:05
